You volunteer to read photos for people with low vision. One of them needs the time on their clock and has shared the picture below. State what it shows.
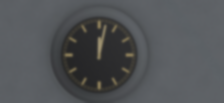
12:02
